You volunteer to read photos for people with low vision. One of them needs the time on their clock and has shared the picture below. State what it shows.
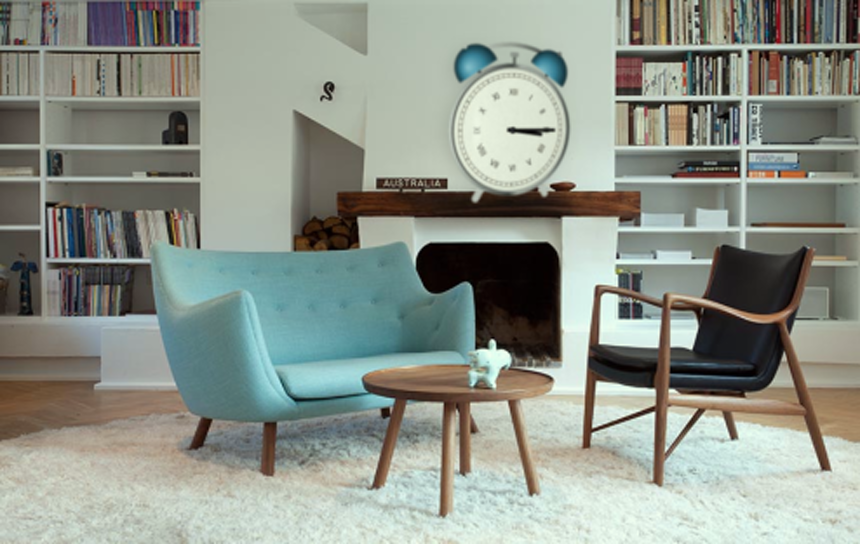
3:15
